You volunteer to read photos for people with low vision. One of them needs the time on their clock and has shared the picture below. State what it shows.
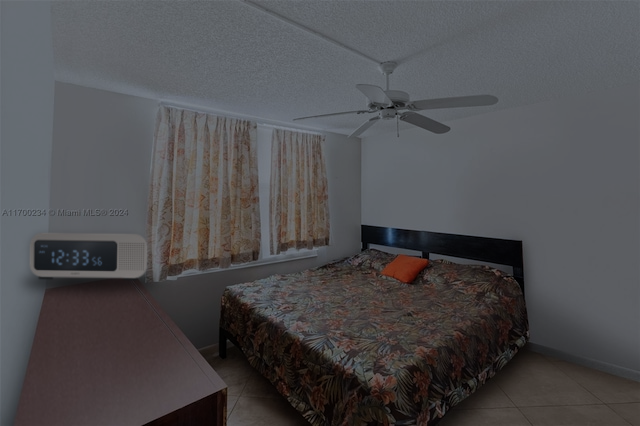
12:33
